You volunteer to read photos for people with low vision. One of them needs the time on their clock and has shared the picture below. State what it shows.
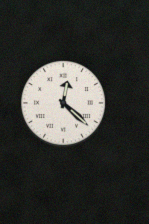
12:22
